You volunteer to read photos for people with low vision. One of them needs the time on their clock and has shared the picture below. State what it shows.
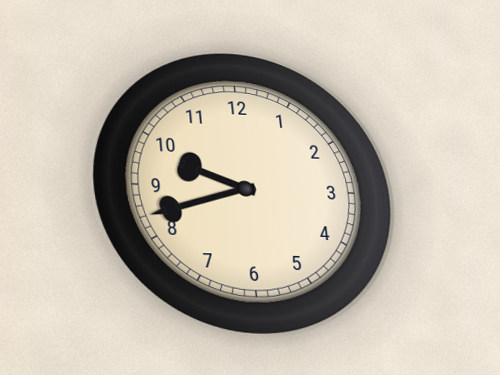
9:42
